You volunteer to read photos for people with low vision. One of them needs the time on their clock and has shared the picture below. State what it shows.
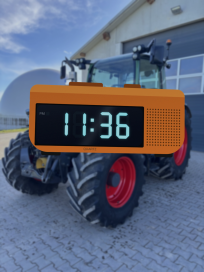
11:36
